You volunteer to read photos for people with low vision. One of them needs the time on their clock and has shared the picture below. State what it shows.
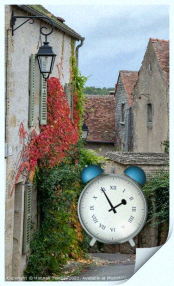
1:55
